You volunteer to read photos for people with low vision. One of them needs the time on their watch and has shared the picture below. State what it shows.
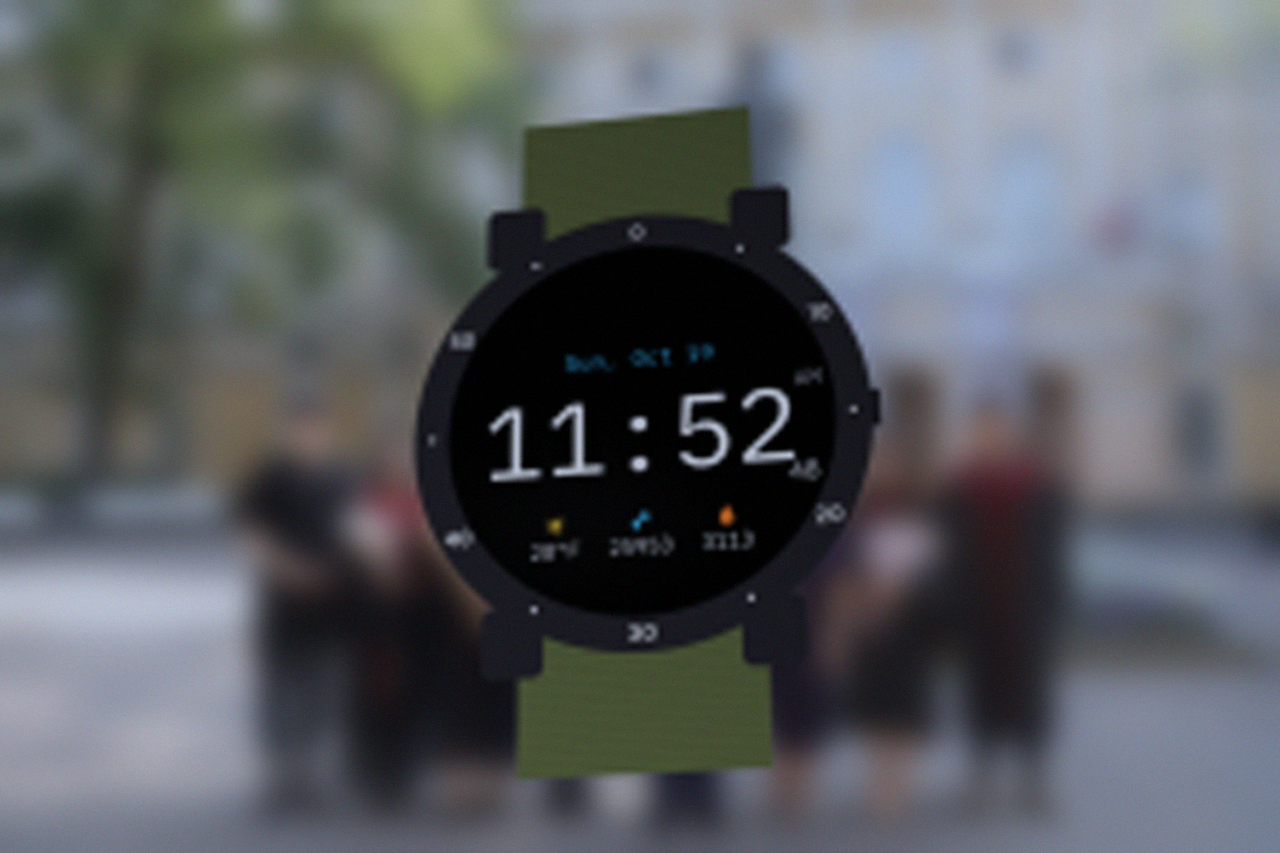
11:52
